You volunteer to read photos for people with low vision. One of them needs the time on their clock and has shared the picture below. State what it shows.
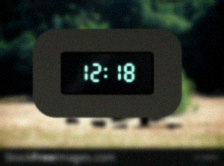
12:18
